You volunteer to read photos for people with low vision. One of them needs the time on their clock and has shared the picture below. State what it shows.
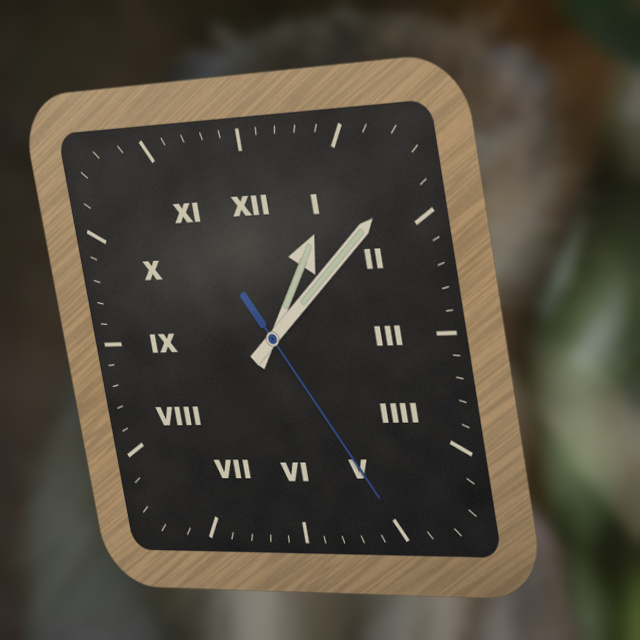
1:08:25
